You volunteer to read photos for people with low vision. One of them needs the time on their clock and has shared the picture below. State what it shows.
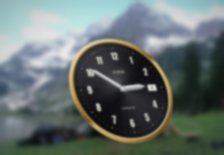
2:51
